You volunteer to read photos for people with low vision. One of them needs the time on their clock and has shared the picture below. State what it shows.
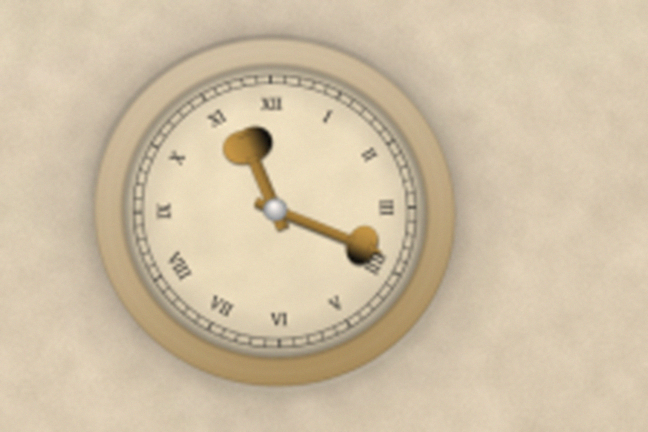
11:19
